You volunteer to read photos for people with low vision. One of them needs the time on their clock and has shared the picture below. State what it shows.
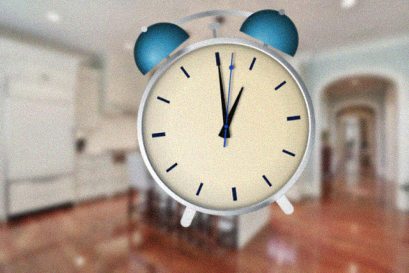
1:00:02
